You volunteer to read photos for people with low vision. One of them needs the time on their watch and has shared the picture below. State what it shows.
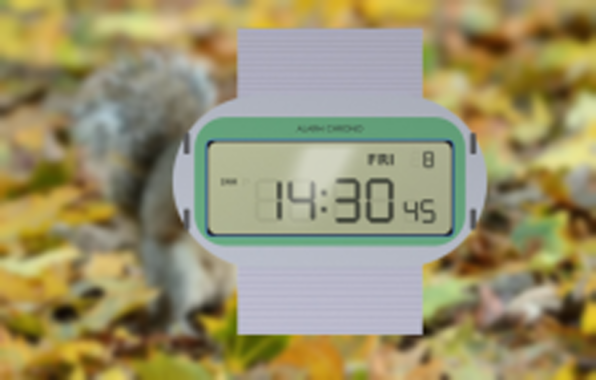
14:30:45
